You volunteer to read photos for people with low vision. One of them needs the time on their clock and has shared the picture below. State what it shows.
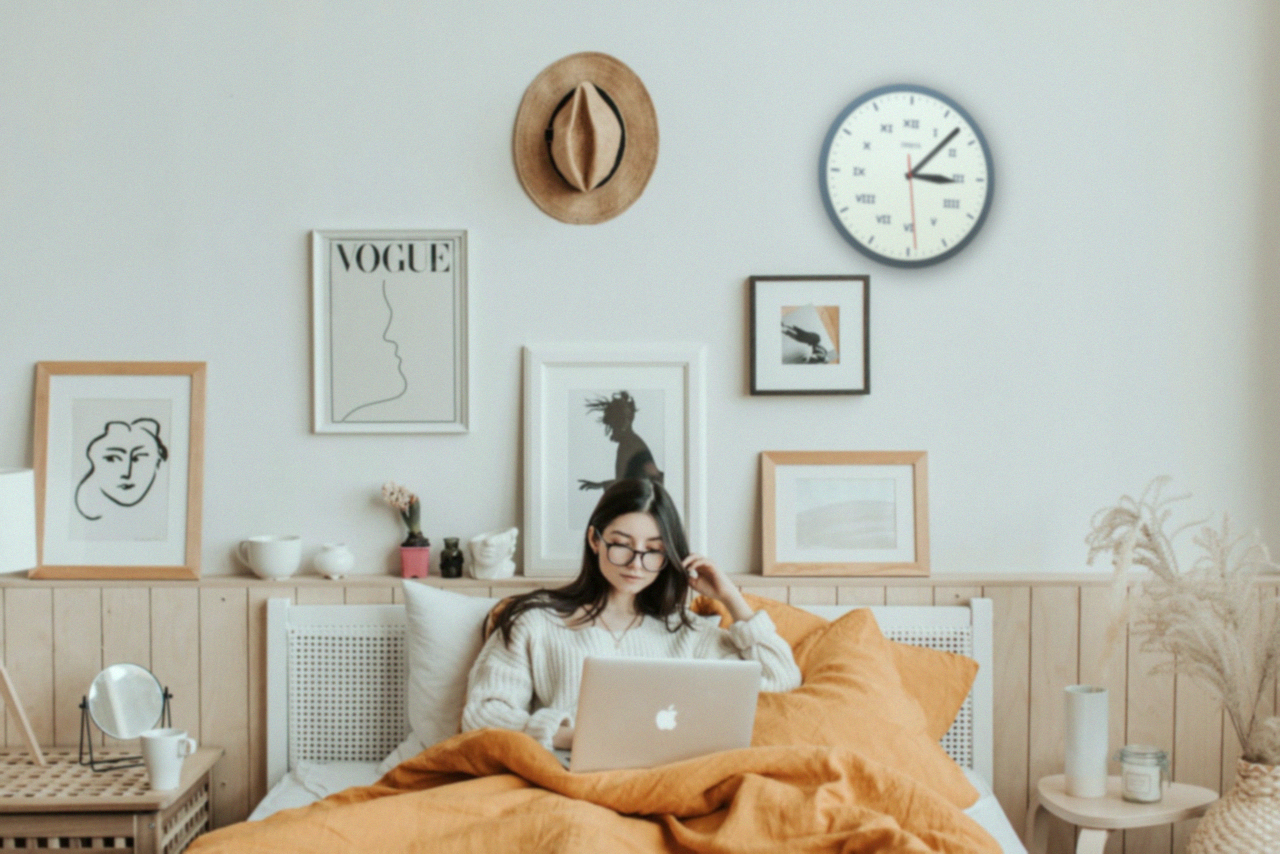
3:07:29
